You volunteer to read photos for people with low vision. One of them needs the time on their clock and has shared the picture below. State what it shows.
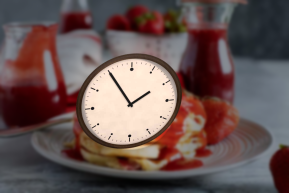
1:55
